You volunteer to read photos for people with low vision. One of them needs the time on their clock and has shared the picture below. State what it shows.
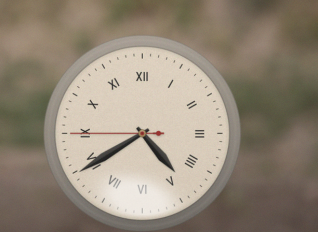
4:39:45
